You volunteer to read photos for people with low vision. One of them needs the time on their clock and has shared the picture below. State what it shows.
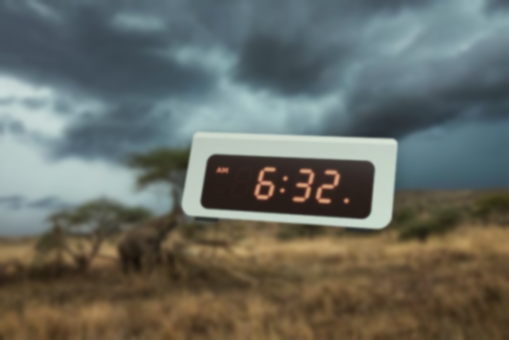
6:32
